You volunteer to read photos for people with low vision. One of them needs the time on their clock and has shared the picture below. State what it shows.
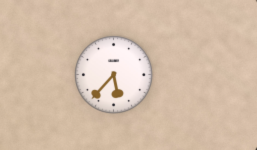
5:37
